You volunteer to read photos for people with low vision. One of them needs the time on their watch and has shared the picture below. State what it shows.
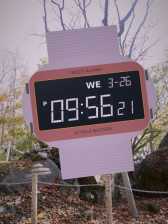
9:56:21
